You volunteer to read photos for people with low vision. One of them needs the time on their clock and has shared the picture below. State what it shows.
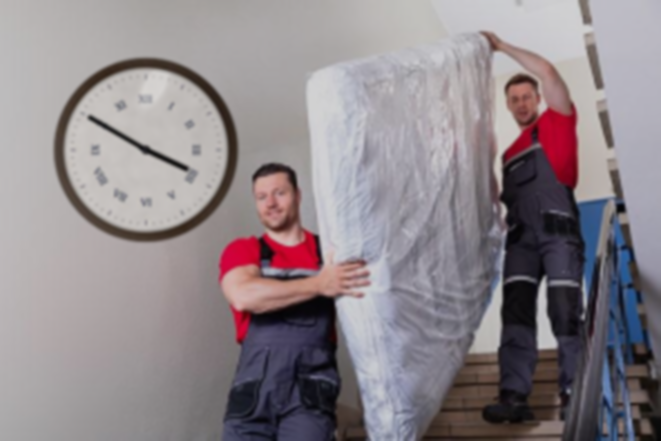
3:50
